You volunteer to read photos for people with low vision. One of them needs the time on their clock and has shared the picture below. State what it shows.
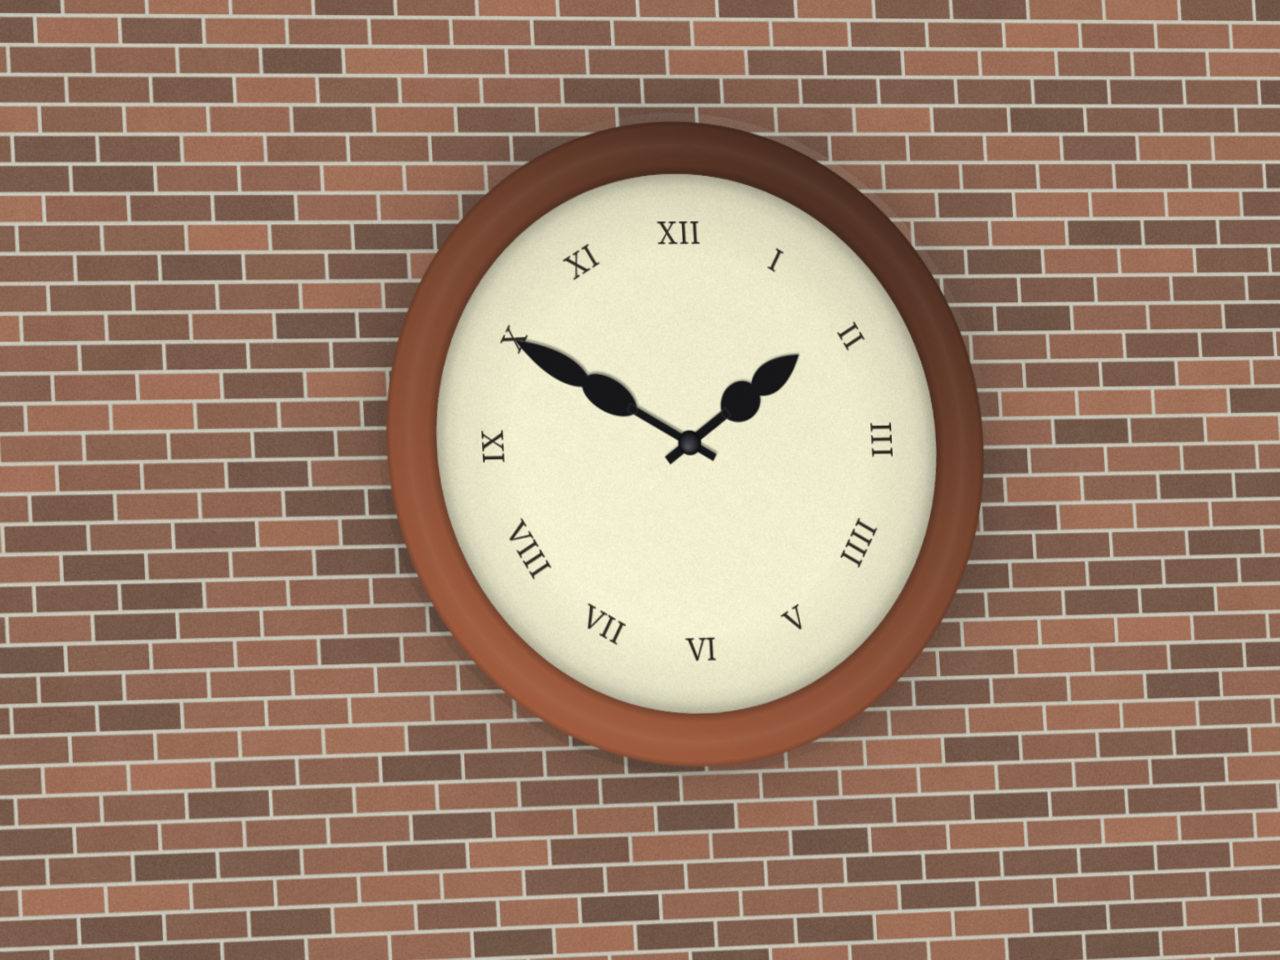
1:50
